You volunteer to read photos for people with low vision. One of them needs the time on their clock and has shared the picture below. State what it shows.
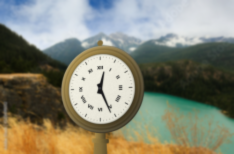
12:26
